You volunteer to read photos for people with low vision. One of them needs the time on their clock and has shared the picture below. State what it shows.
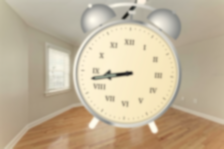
8:43
